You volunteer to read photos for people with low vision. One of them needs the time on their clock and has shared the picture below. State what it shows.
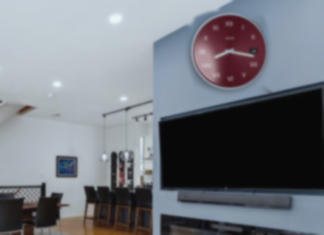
8:17
